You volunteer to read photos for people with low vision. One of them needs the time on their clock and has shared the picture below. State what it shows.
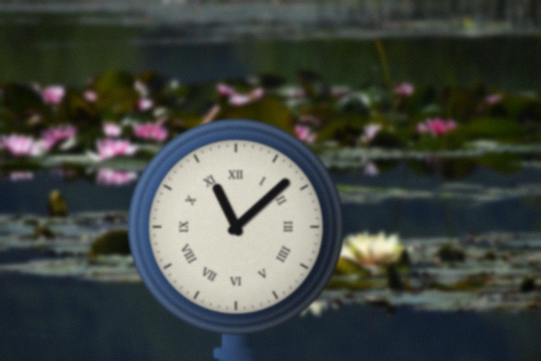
11:08
